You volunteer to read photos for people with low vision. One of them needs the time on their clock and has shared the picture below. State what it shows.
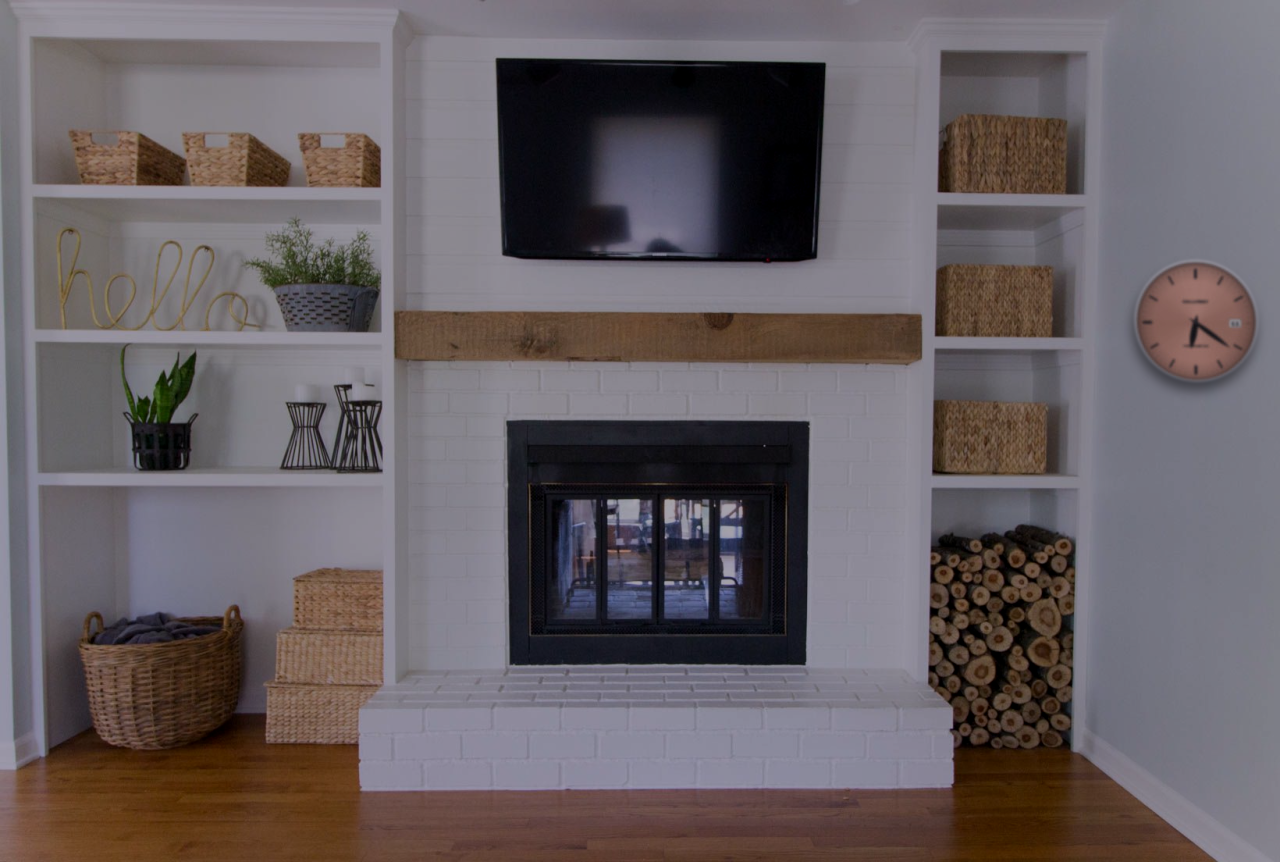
6:21
